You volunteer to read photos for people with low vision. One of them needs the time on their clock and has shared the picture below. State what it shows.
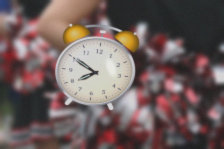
7:50
